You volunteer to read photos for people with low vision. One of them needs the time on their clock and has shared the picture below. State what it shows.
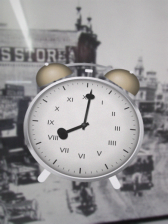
8:01
